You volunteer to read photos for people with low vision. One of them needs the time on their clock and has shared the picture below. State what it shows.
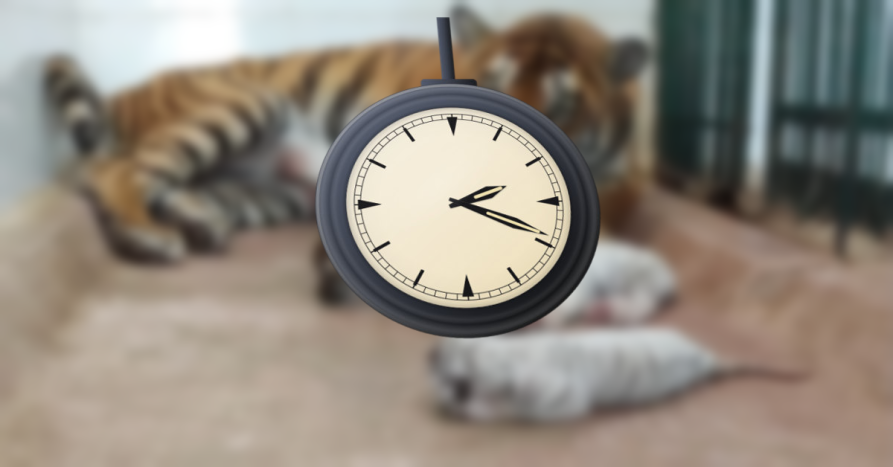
2:19
